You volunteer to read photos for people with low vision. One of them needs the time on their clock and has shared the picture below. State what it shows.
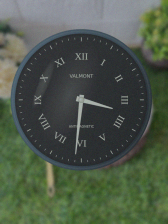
3:31
